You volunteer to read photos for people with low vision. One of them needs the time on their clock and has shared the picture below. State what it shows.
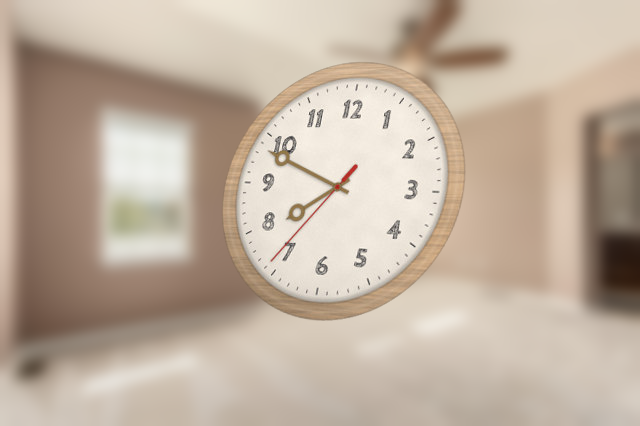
7:48:36
